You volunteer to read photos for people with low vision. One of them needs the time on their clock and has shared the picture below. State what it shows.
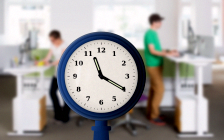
11:20
